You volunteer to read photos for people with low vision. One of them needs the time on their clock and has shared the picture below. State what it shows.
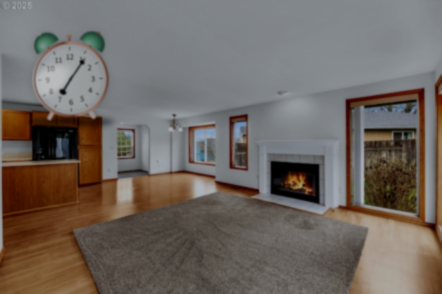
7:06
